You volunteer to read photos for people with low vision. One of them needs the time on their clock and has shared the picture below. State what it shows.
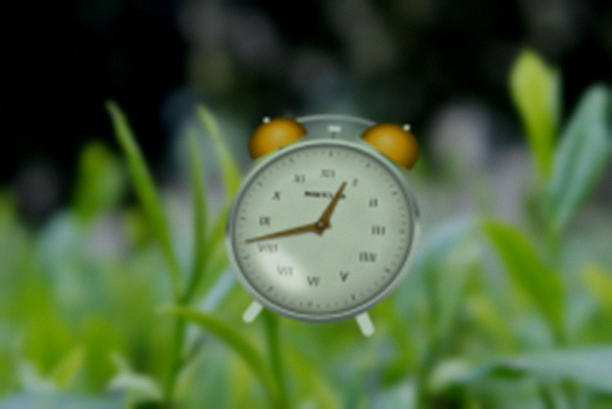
12:42
